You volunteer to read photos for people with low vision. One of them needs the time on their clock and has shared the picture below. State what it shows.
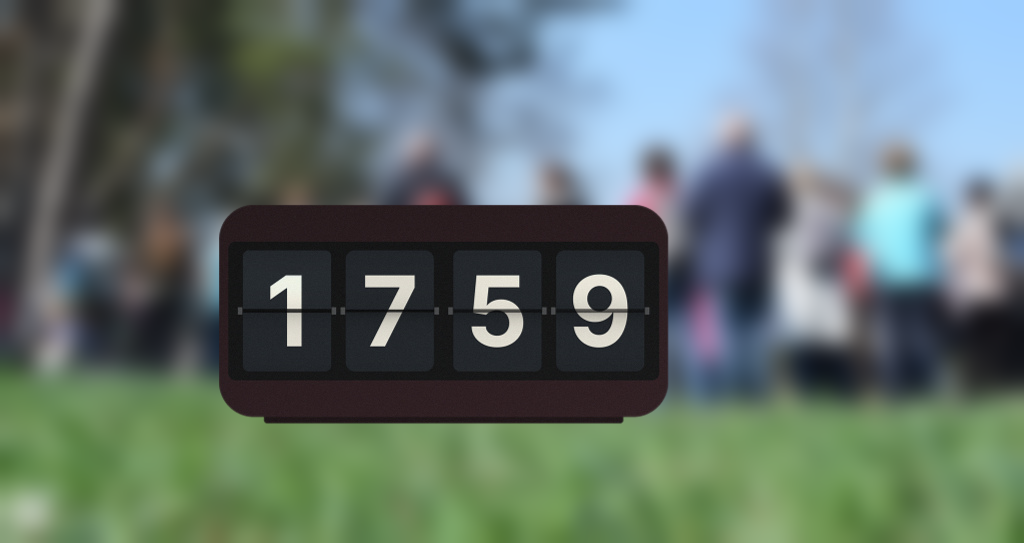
17:59
